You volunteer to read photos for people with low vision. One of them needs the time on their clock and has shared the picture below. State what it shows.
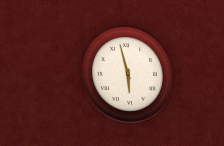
5:58
